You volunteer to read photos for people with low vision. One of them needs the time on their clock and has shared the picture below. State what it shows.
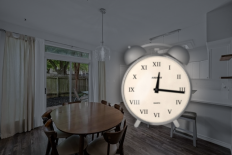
12:16
